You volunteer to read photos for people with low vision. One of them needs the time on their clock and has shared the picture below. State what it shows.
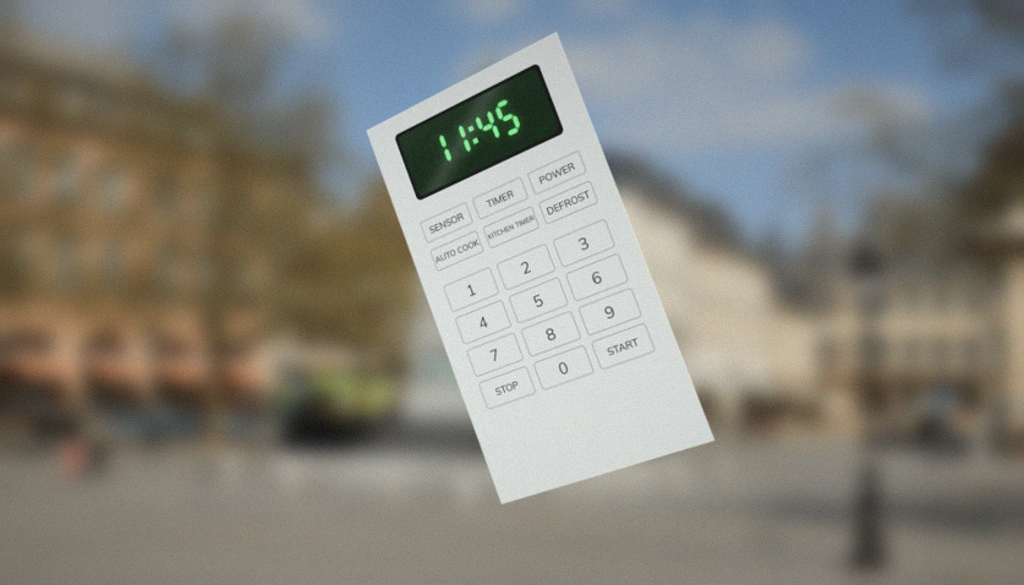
11:45
